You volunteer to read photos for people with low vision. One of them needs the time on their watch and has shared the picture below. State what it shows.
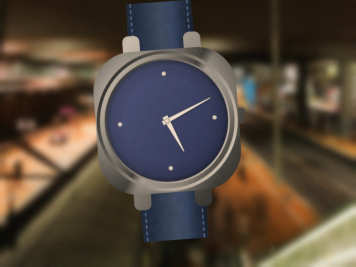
5:11
